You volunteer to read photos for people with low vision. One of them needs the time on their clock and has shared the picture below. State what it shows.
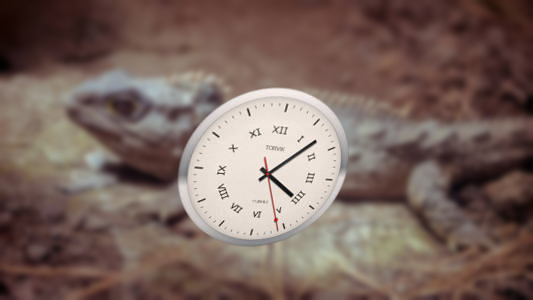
4:07:26
